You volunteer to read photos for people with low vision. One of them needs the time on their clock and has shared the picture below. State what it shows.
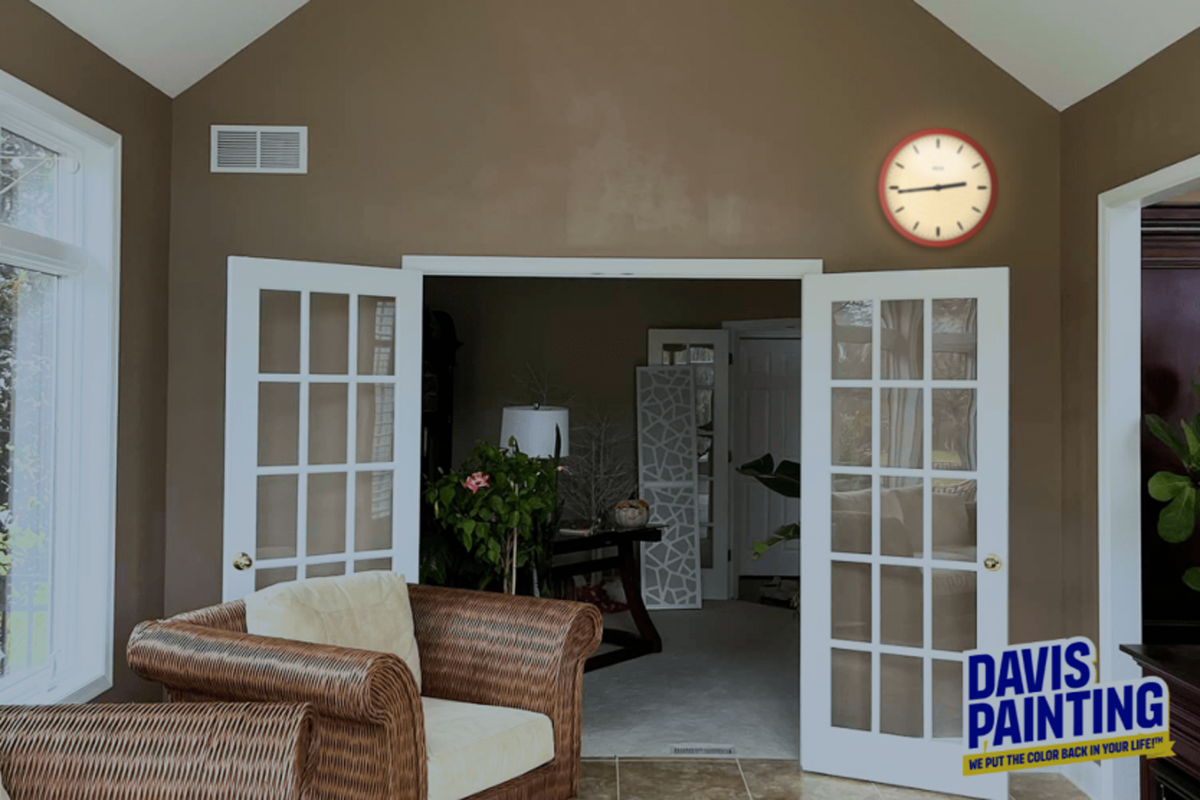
2:44
